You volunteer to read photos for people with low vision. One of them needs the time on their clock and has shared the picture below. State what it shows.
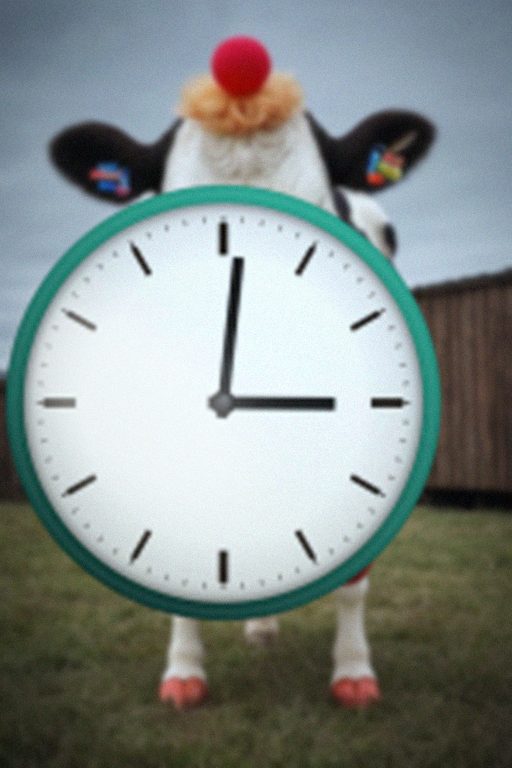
3:01
